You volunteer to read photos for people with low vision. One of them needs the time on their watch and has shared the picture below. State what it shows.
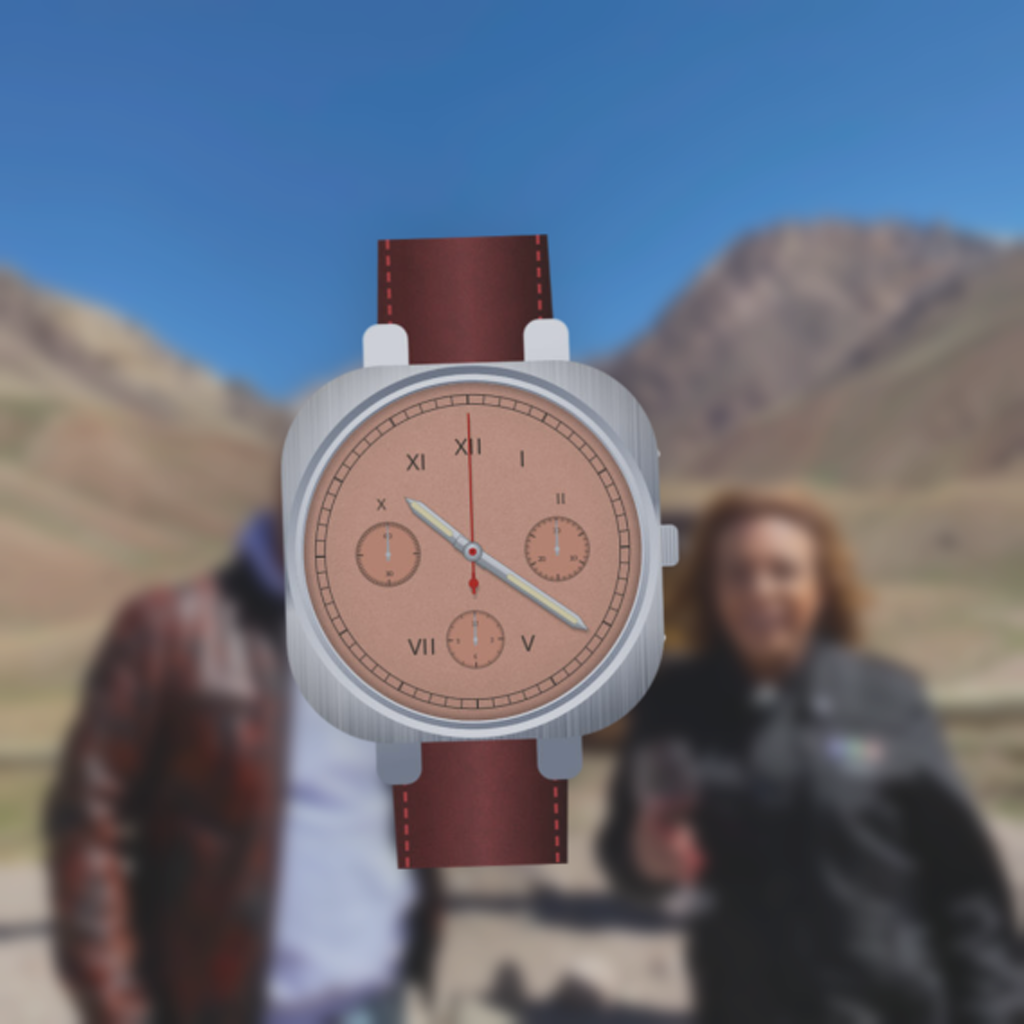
10:21
